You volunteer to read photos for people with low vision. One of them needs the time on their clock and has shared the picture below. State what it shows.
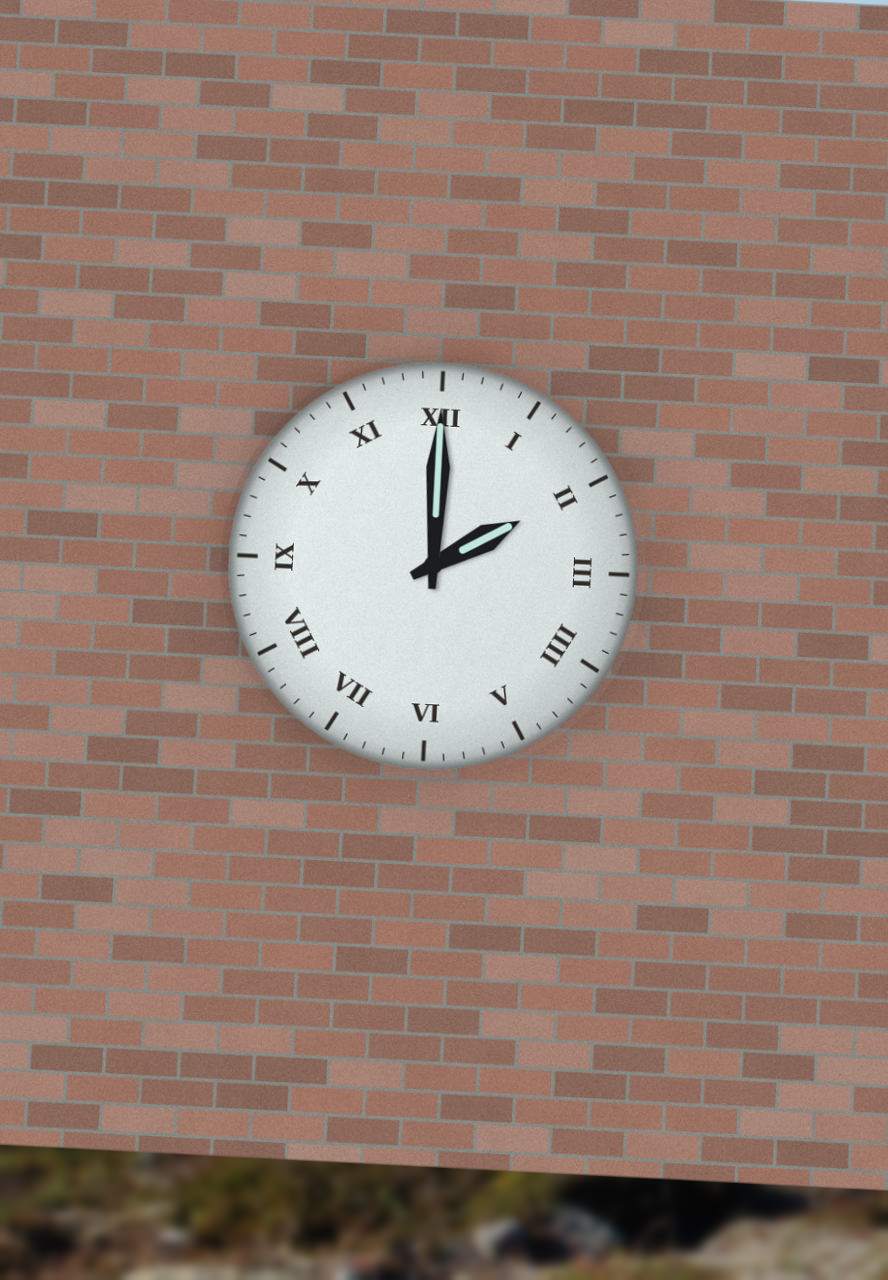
2:00
